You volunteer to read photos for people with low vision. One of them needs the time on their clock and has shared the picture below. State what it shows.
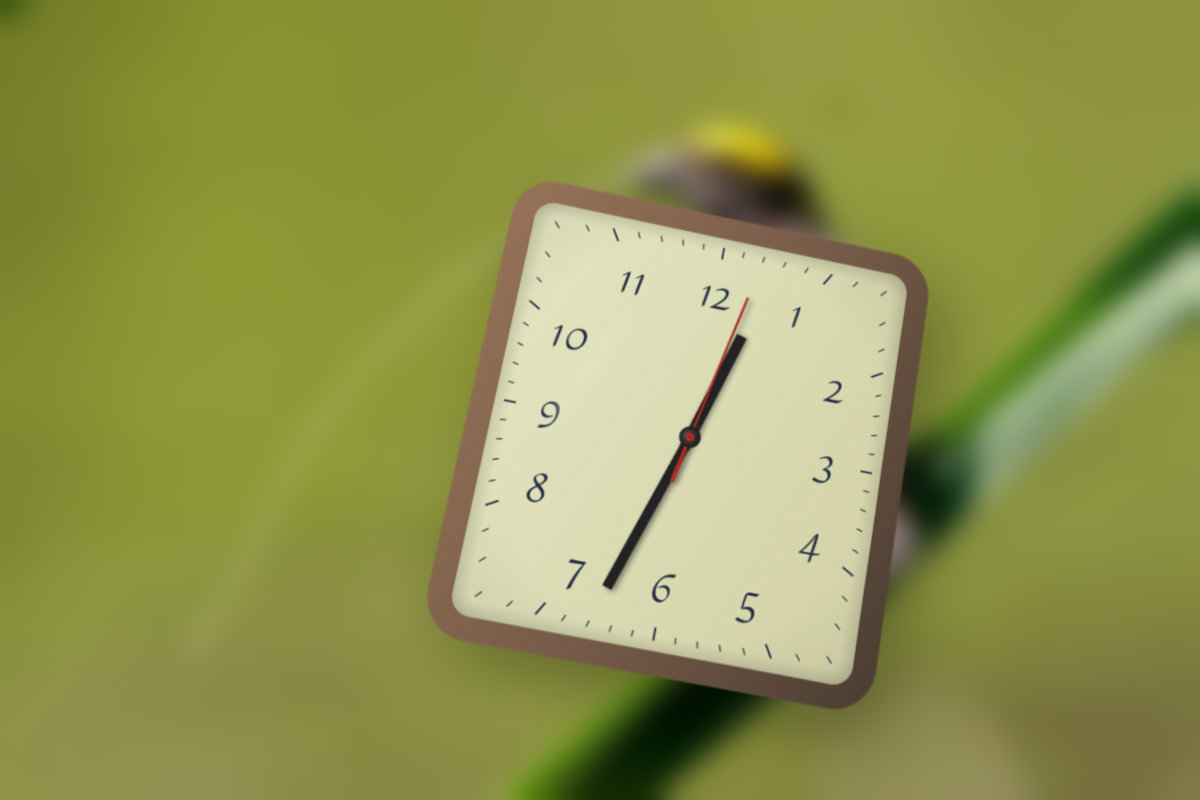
12:33:02
